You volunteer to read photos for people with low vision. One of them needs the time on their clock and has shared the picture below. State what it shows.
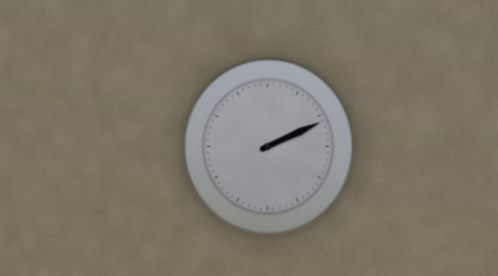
2:11
